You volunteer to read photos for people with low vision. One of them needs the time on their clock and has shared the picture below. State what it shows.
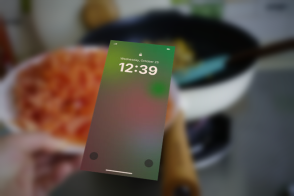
12:39
